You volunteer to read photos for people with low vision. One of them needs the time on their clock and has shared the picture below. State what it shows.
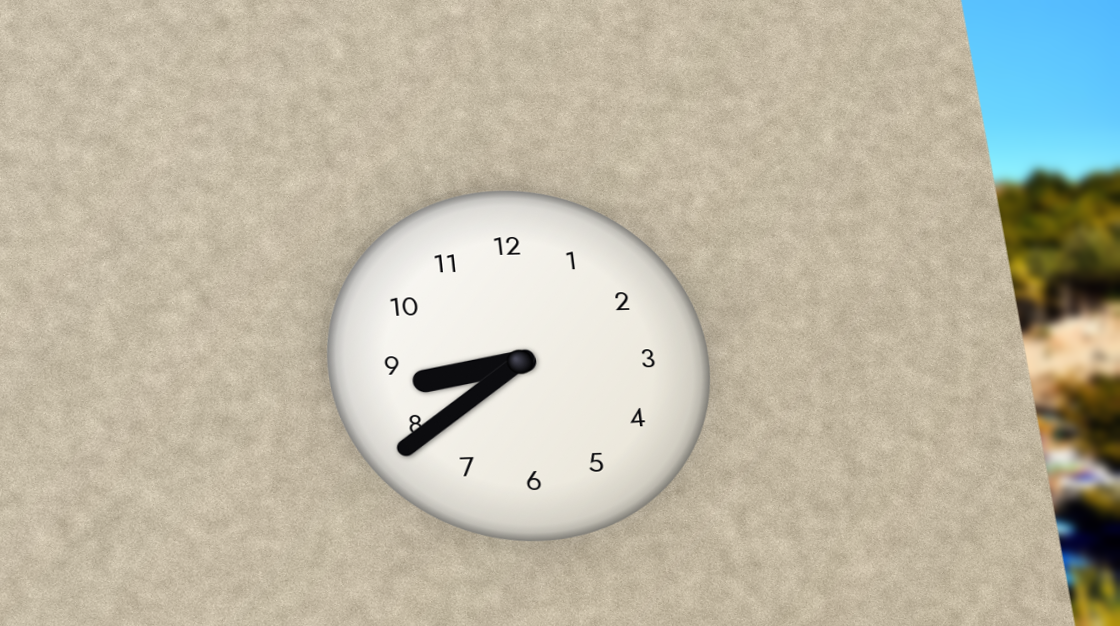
8:39
